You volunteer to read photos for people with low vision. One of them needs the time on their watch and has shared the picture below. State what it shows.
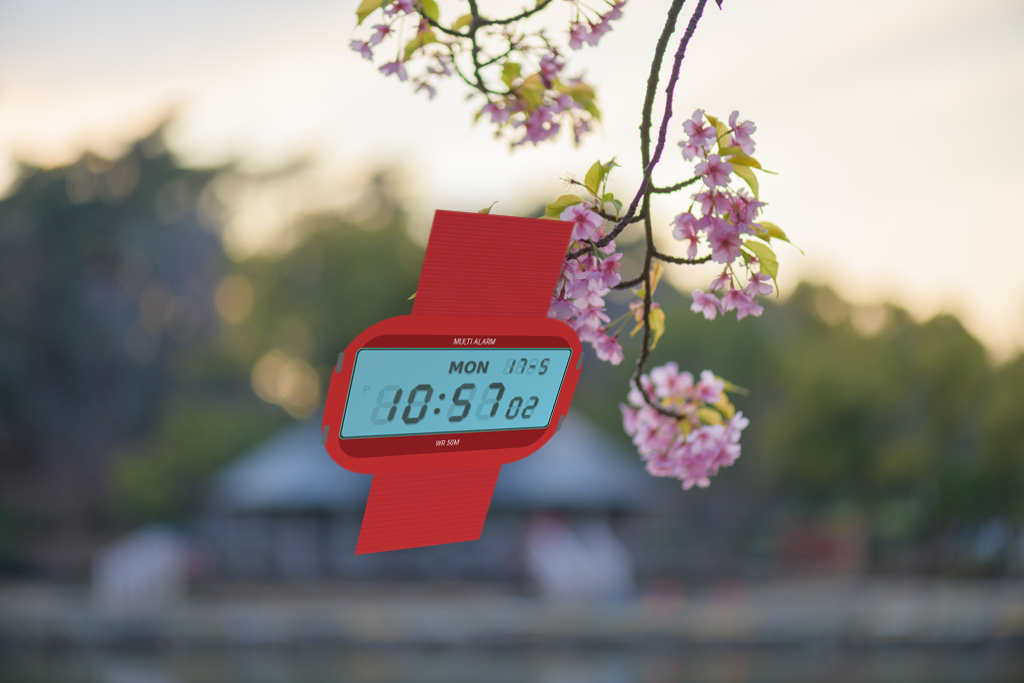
10:57:02
